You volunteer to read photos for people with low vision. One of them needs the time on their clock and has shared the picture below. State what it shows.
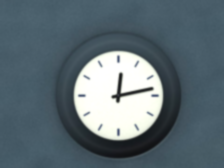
12:13
